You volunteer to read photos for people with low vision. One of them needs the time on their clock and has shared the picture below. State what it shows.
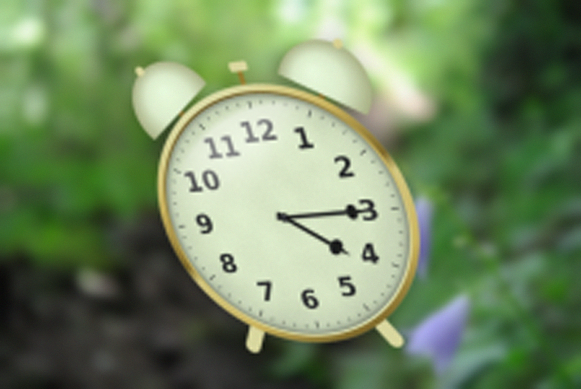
4:15
